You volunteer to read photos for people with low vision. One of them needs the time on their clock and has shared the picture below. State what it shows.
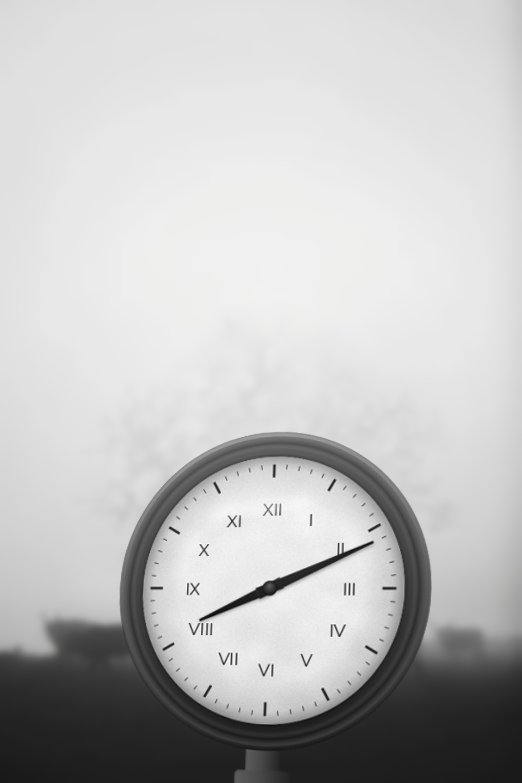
8:11
